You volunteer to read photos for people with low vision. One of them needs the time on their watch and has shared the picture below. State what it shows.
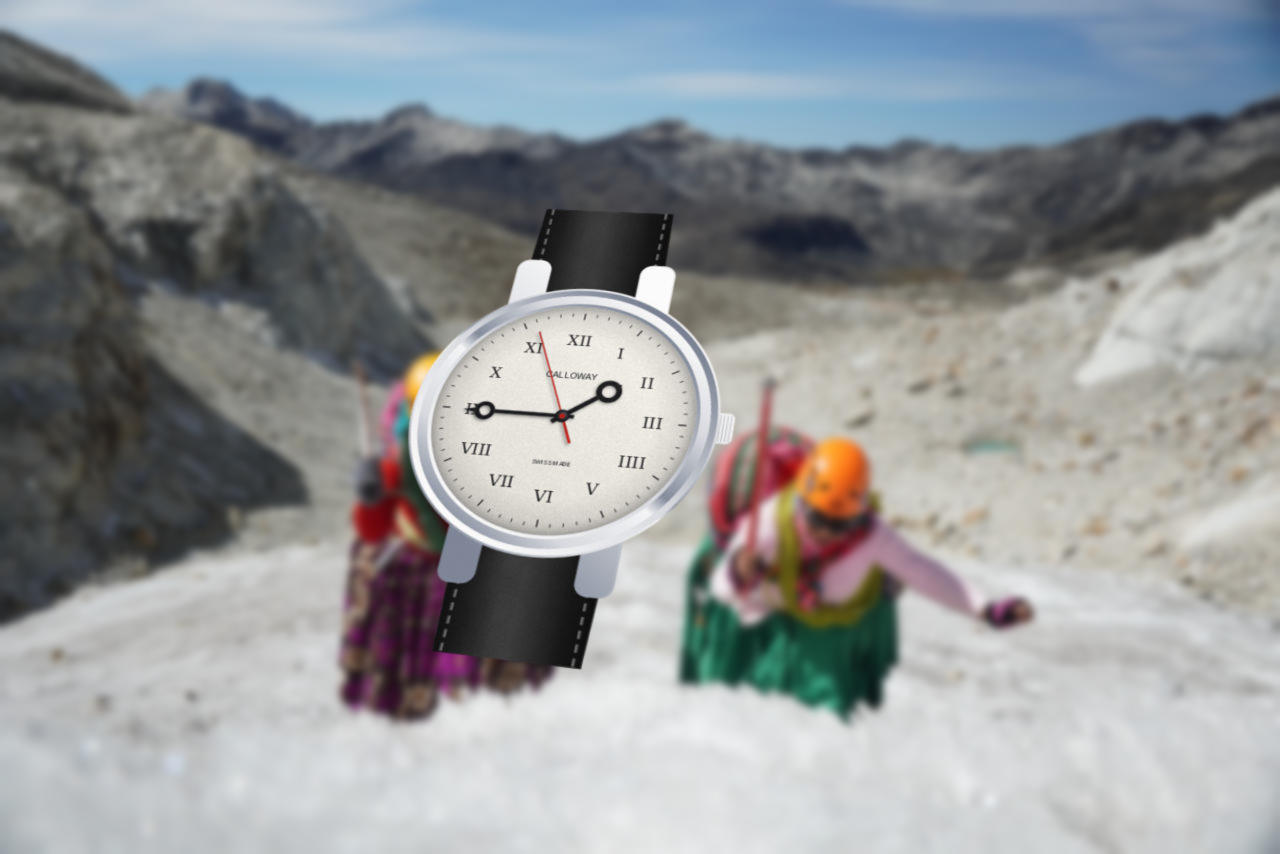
1:44:56
